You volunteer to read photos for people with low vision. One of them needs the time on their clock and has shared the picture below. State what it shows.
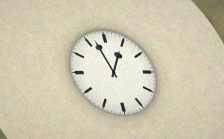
12:57
